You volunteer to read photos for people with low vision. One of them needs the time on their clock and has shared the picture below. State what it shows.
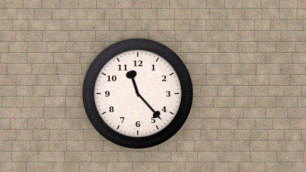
11:23
